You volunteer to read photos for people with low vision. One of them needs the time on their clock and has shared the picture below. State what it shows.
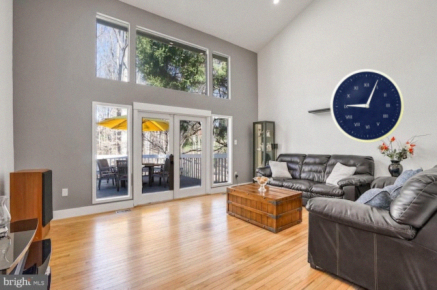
9:04
